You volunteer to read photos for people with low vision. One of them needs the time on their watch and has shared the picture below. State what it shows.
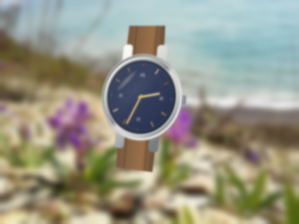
2:34
